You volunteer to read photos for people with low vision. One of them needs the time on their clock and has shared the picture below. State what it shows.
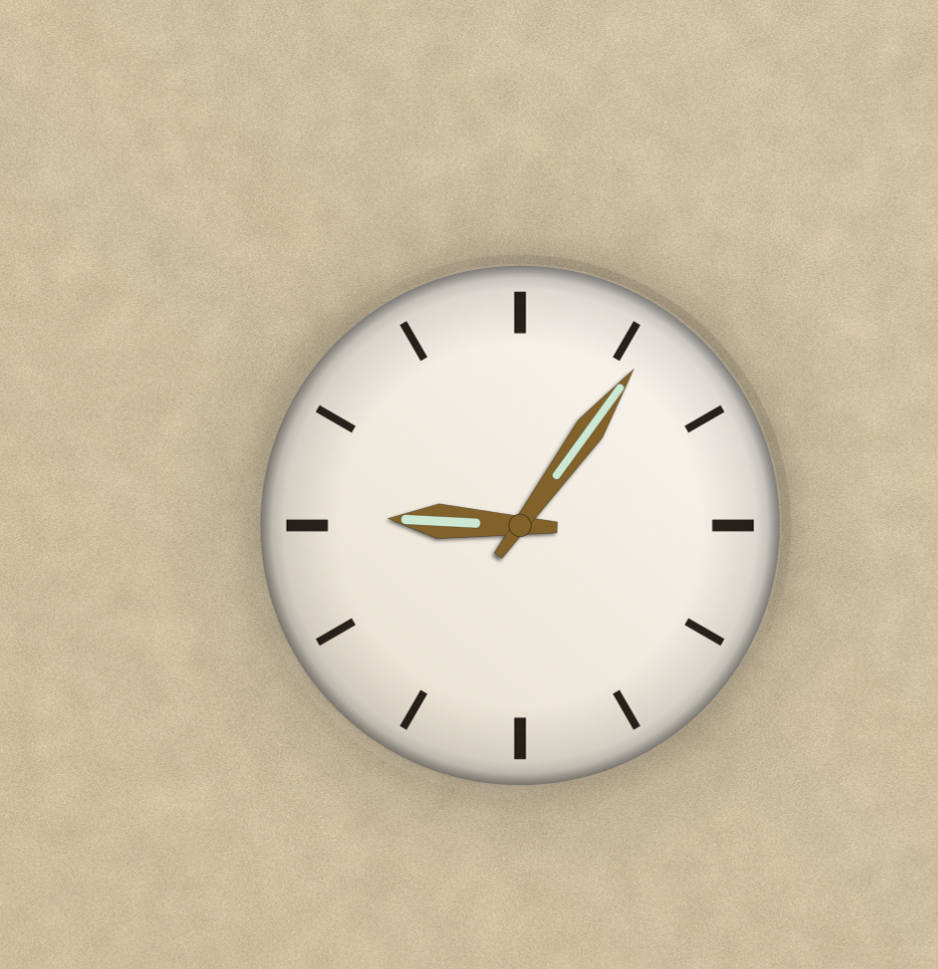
9:06
